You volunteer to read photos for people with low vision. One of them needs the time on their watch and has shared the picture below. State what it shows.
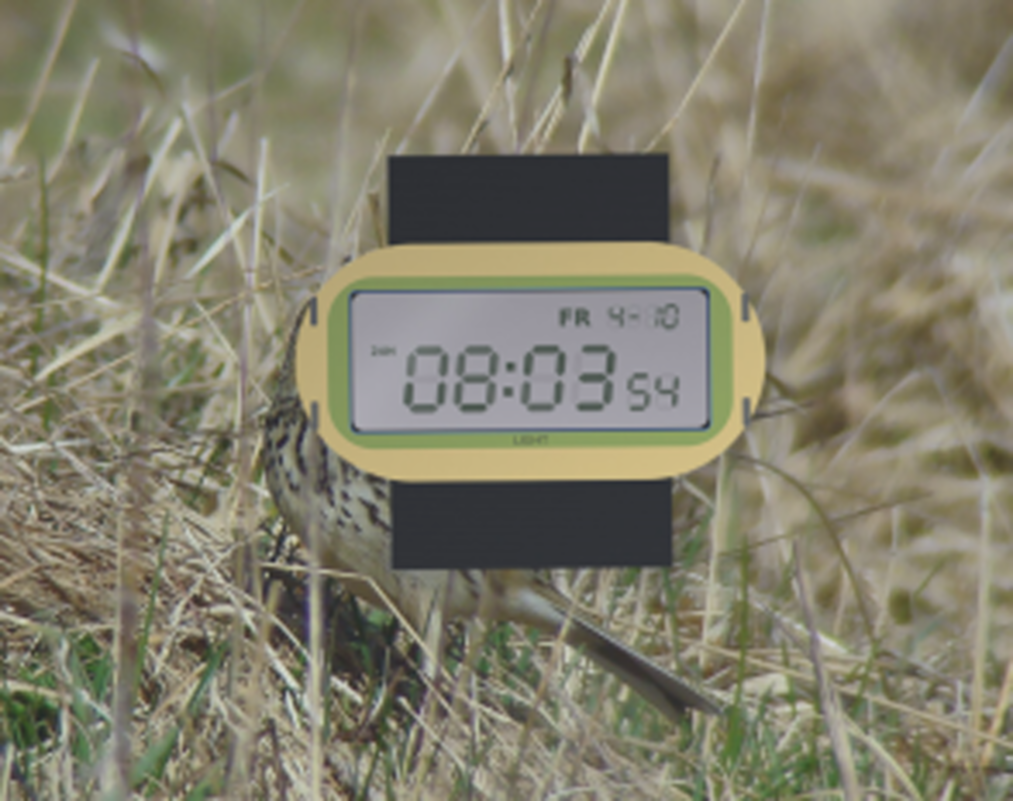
8:03:54
